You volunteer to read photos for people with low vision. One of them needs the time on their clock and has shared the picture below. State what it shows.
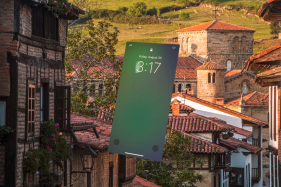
3:17
